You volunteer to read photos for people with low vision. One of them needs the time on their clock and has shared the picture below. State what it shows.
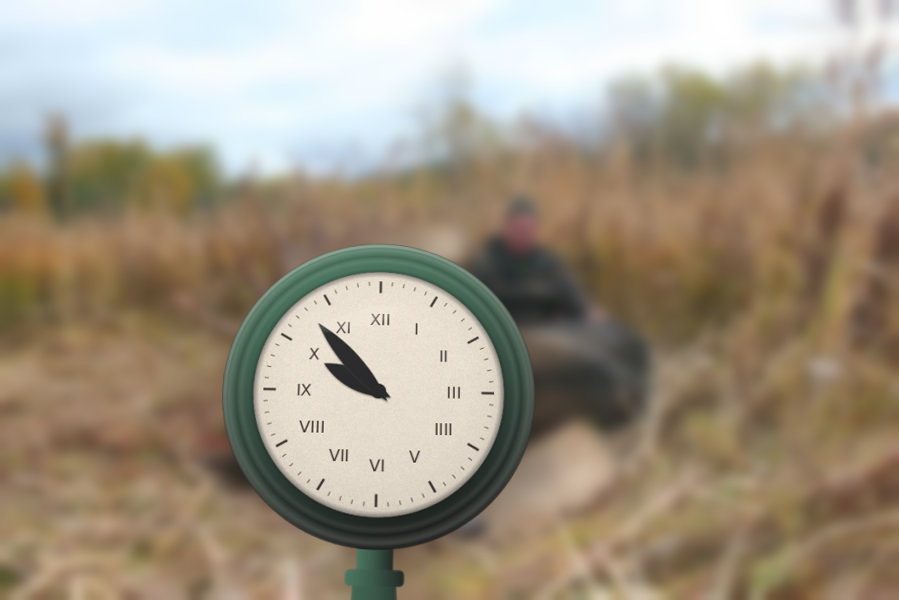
9:53
